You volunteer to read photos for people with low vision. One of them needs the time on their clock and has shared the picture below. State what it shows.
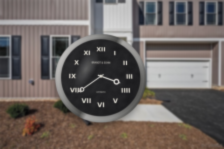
3:39
